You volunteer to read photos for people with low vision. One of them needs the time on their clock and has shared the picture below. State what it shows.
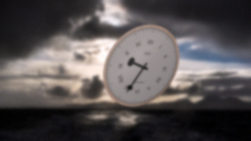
9:34
